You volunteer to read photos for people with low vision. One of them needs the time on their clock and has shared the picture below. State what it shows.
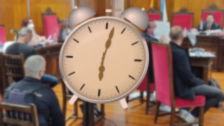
6:02
